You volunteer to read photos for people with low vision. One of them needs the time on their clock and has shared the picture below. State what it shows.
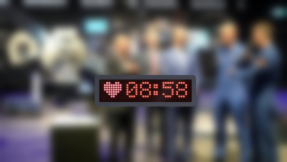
8:58
